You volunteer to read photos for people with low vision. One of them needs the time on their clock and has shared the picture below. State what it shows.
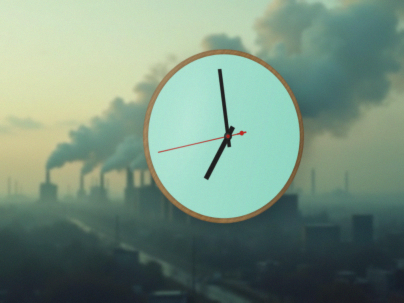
6:58:43
